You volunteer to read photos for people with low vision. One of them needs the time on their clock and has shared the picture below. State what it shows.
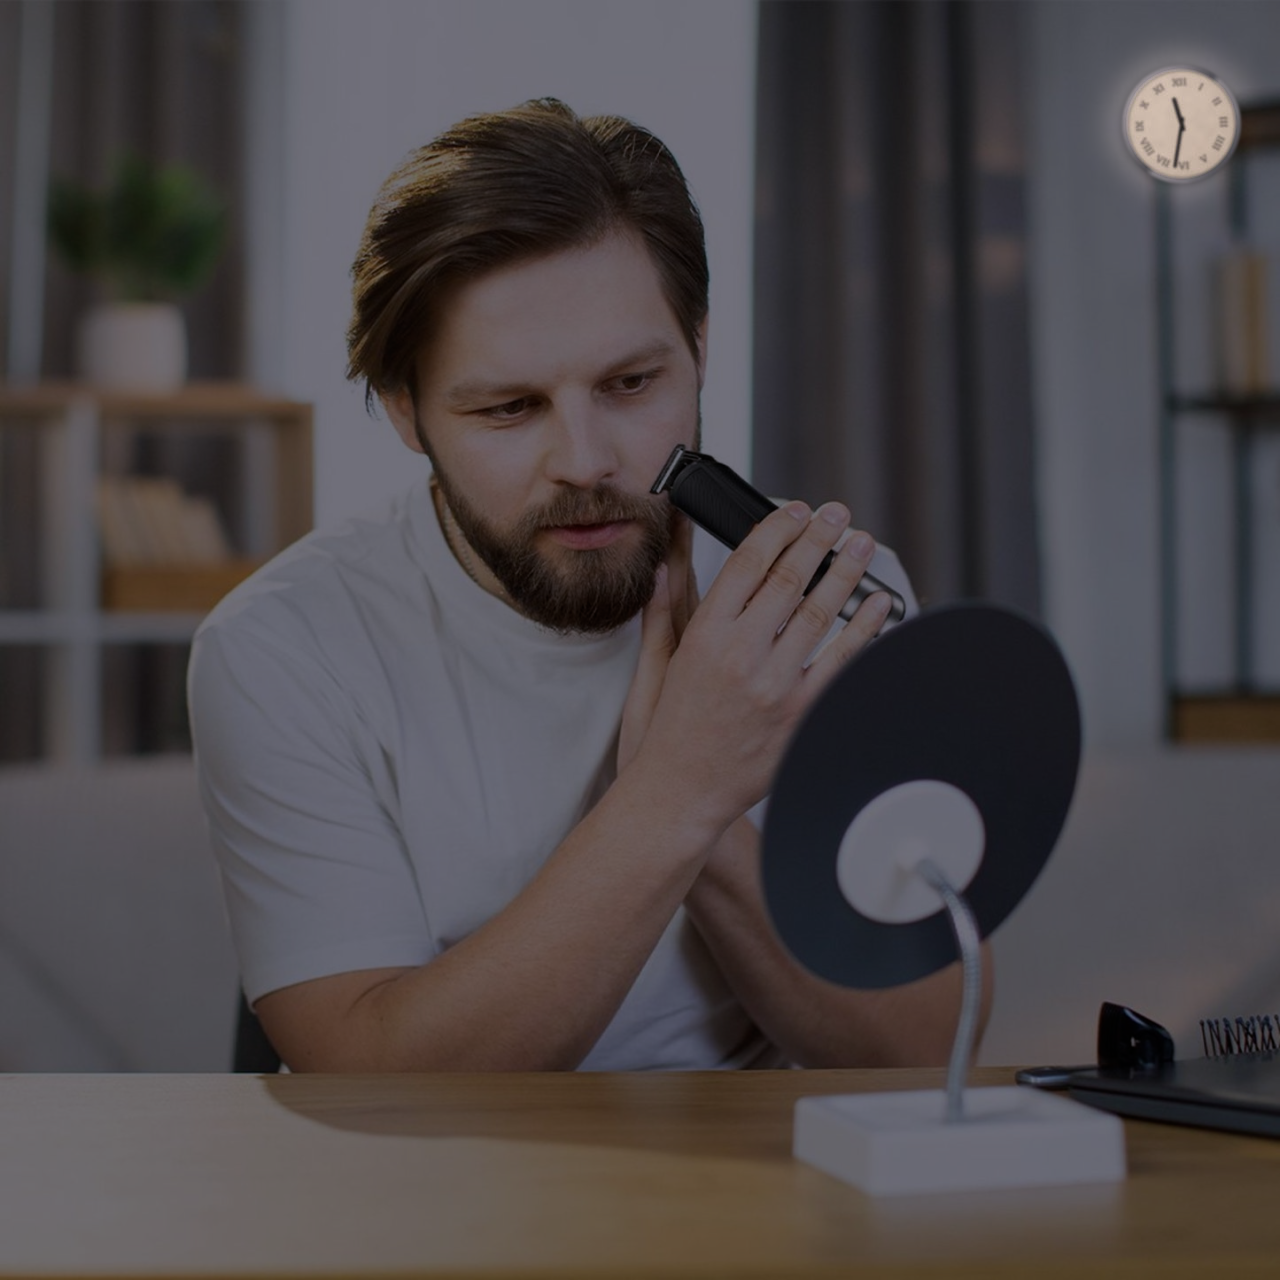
11:32
